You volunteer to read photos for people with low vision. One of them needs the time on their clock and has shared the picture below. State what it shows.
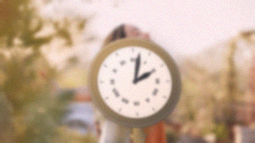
2:02
